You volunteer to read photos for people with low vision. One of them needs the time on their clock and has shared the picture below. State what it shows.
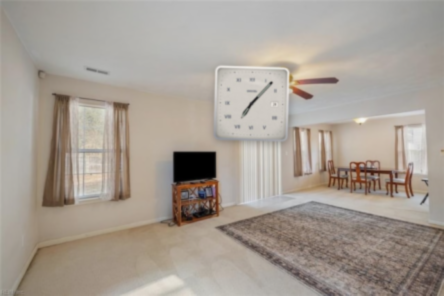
7:07
